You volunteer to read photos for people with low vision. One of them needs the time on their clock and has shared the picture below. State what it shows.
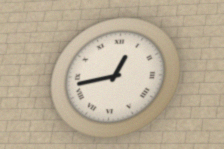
12:43
